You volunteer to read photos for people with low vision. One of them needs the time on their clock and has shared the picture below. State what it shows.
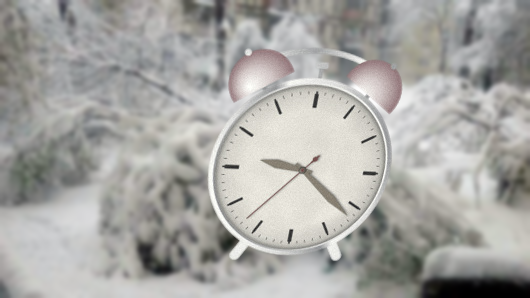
9:21:37
